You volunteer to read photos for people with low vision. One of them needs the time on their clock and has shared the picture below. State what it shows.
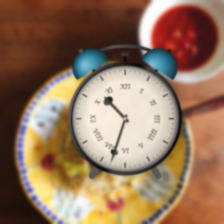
10:33
